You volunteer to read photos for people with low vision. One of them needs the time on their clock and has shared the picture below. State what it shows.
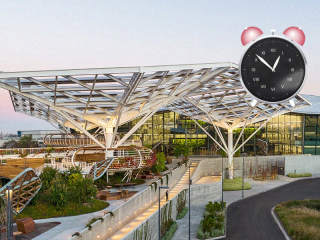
12:52
